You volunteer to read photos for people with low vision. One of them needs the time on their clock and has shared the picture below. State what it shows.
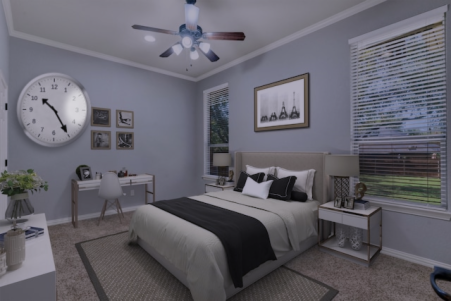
10:25
